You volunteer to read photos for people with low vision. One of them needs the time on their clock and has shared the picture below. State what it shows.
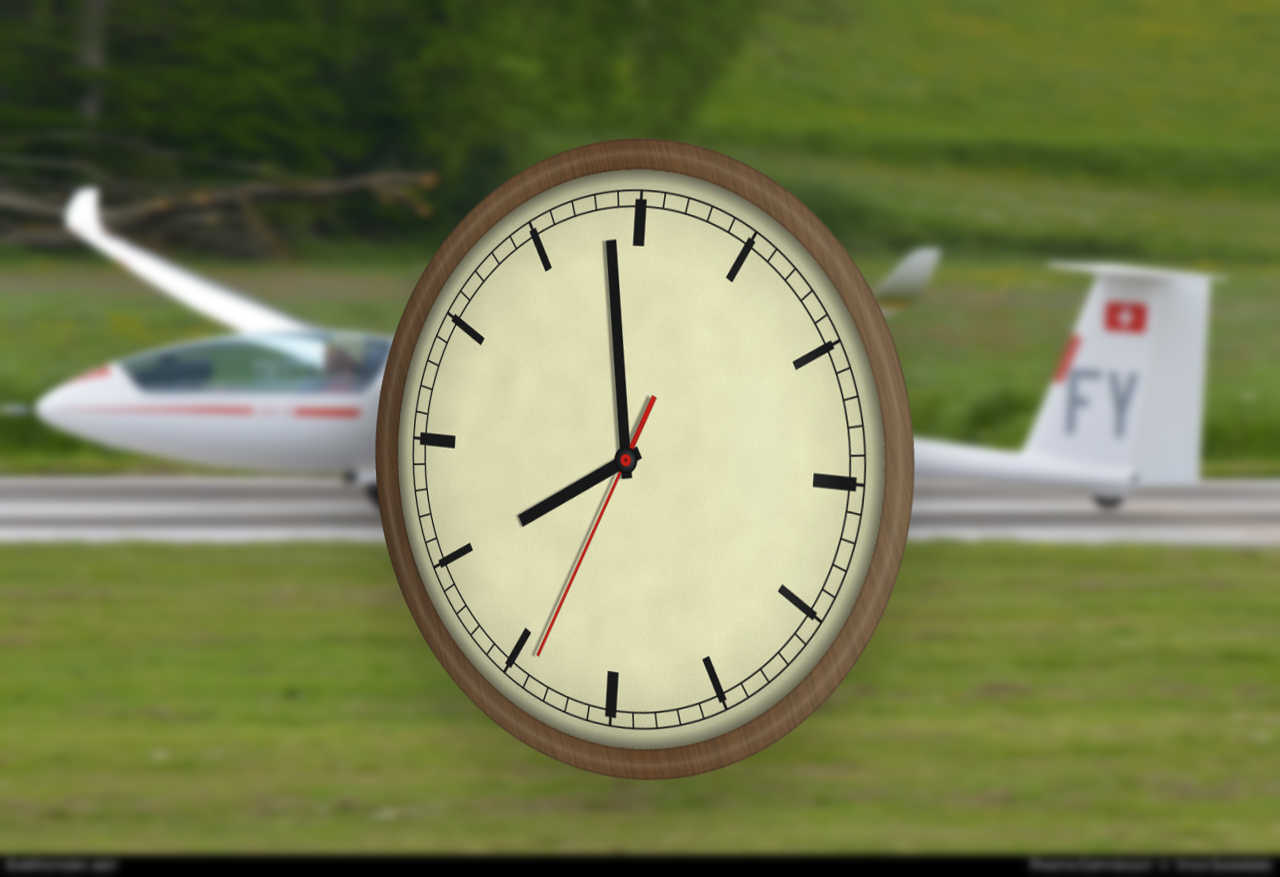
7:58:34
